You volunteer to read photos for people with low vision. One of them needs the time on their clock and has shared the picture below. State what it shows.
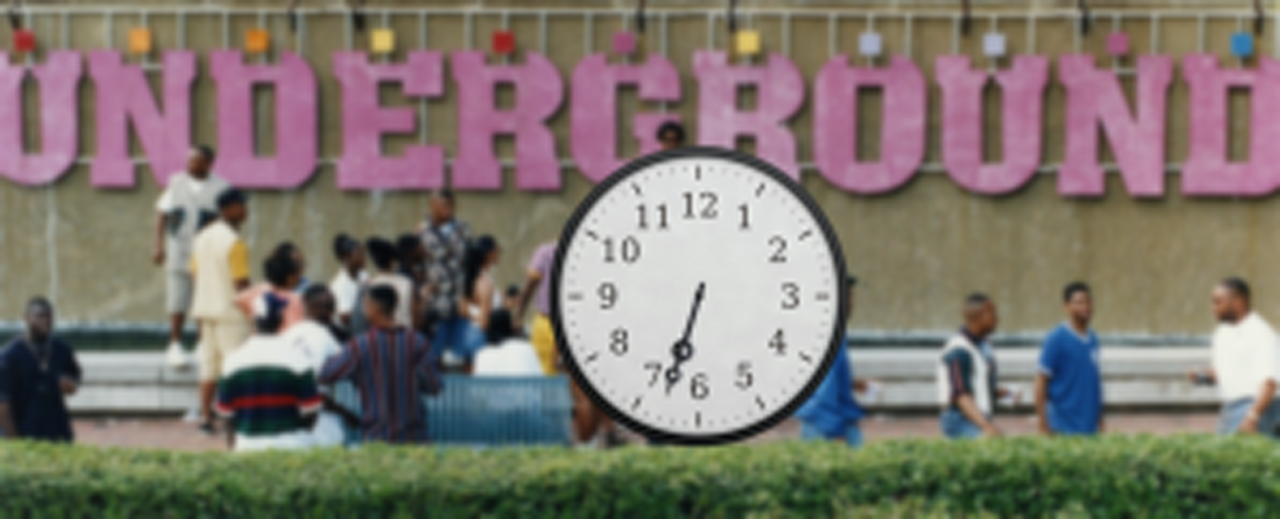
6:33
